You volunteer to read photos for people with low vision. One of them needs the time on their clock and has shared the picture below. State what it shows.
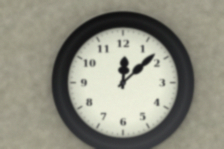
12:08
